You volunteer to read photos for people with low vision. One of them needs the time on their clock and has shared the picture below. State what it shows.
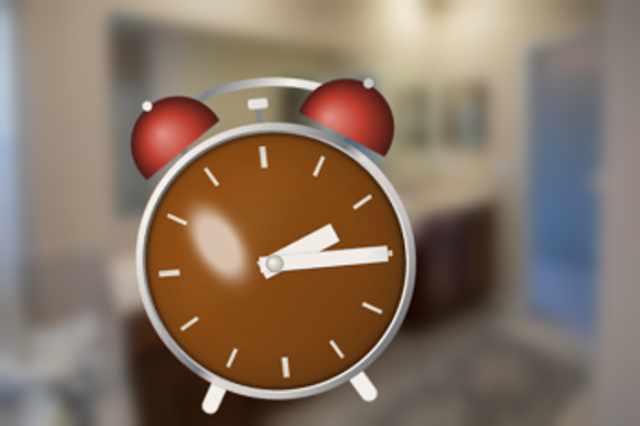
2:15
